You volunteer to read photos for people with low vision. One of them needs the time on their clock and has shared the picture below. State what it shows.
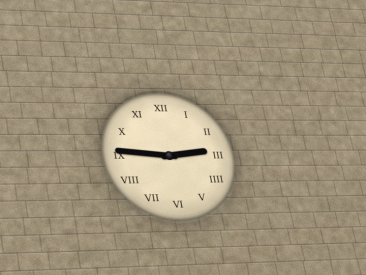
2:46
